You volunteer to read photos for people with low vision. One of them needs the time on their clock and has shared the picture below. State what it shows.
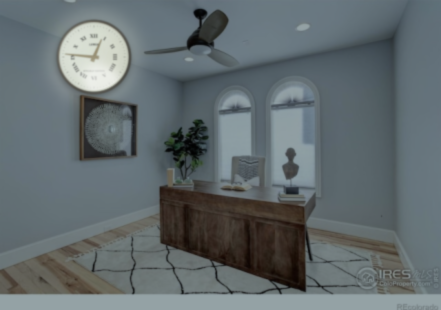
12:46
